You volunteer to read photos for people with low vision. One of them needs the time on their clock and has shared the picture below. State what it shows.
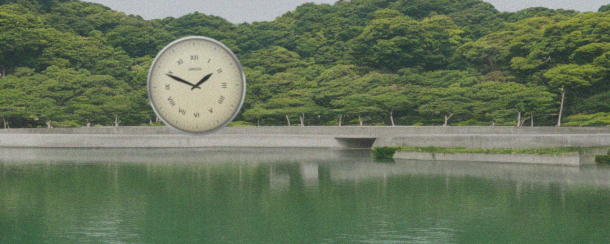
1:49
